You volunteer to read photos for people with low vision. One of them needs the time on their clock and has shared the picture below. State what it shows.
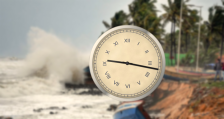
9:17
